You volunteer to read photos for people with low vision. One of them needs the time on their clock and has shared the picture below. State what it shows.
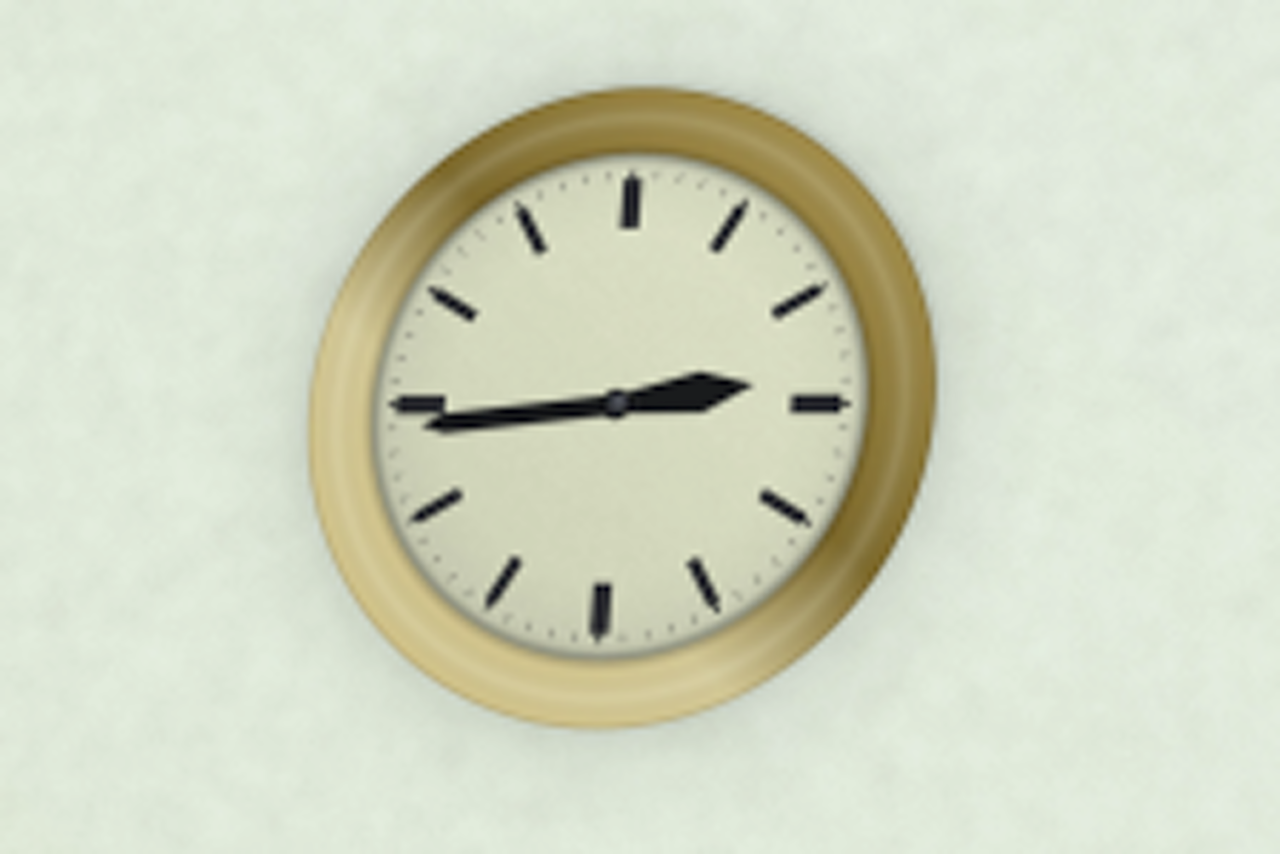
2:44
